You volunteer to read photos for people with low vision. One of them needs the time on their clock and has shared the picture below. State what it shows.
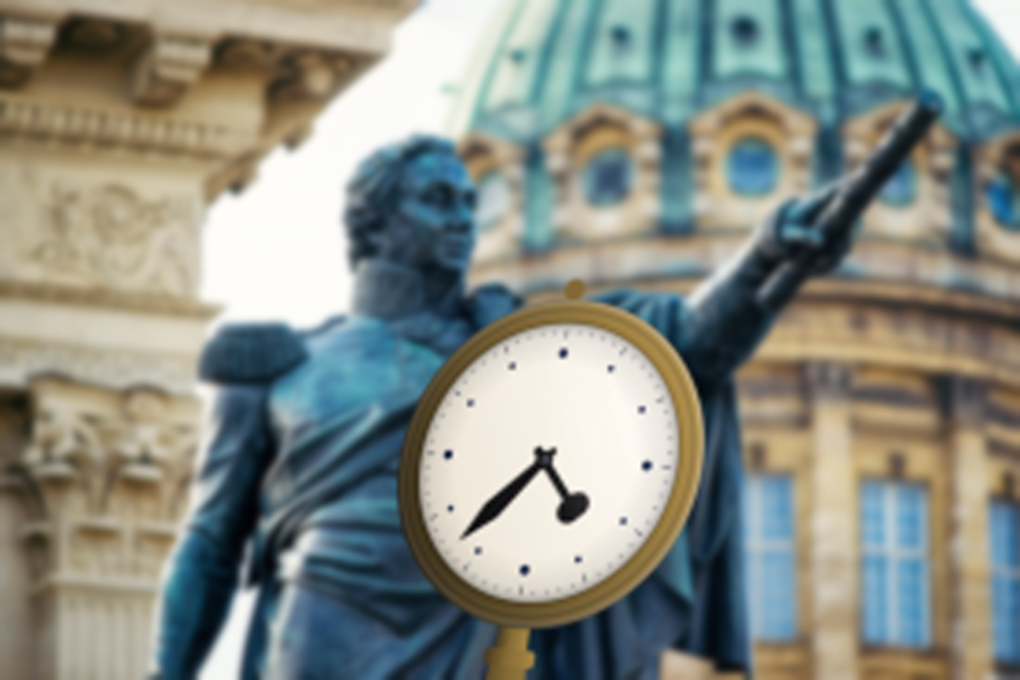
4:37
